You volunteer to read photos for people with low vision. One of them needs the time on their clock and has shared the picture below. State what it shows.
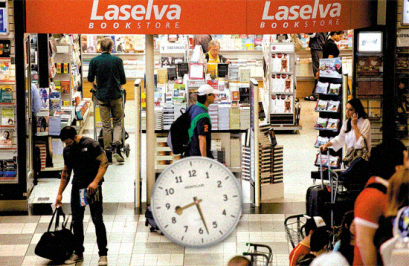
8:28
